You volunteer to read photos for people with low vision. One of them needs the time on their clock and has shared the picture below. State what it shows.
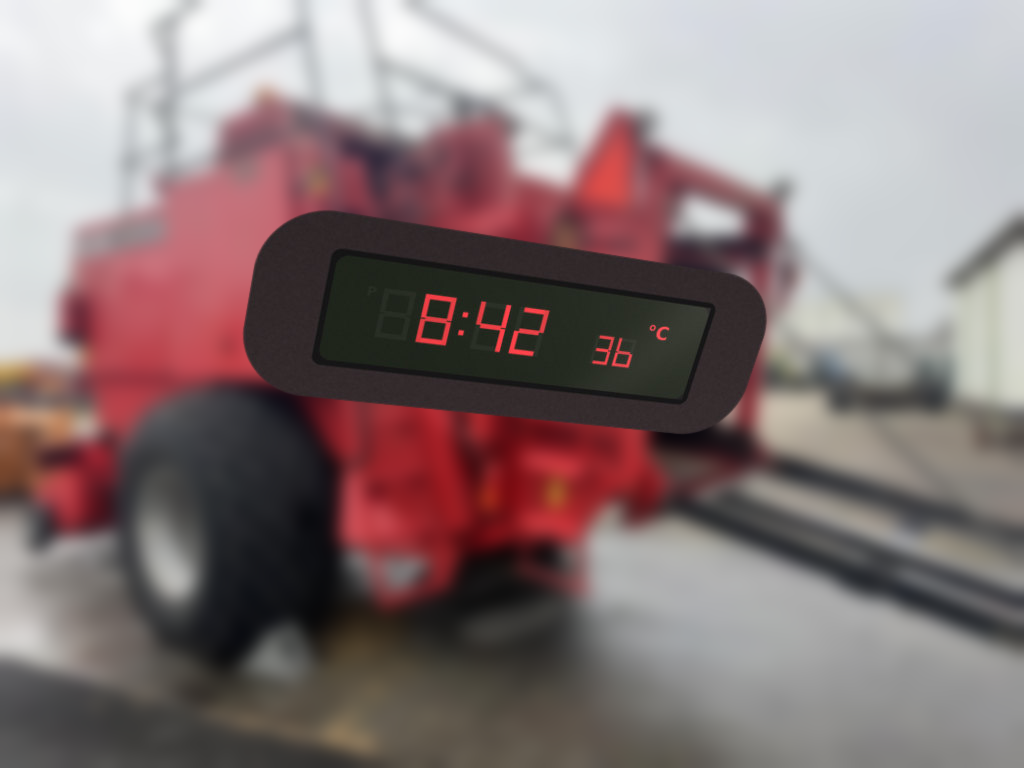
8:42
